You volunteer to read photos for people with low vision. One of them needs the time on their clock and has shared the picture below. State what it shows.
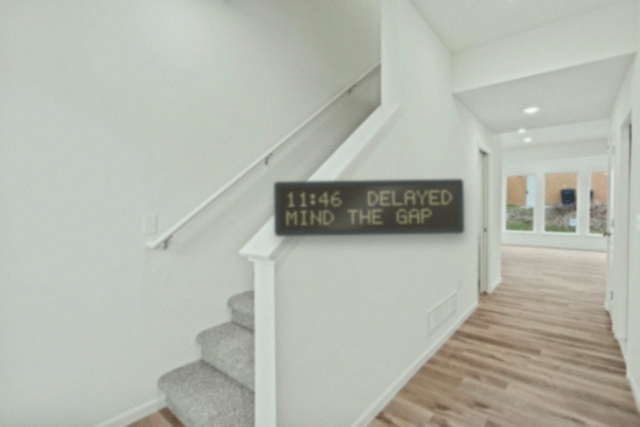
11:46
